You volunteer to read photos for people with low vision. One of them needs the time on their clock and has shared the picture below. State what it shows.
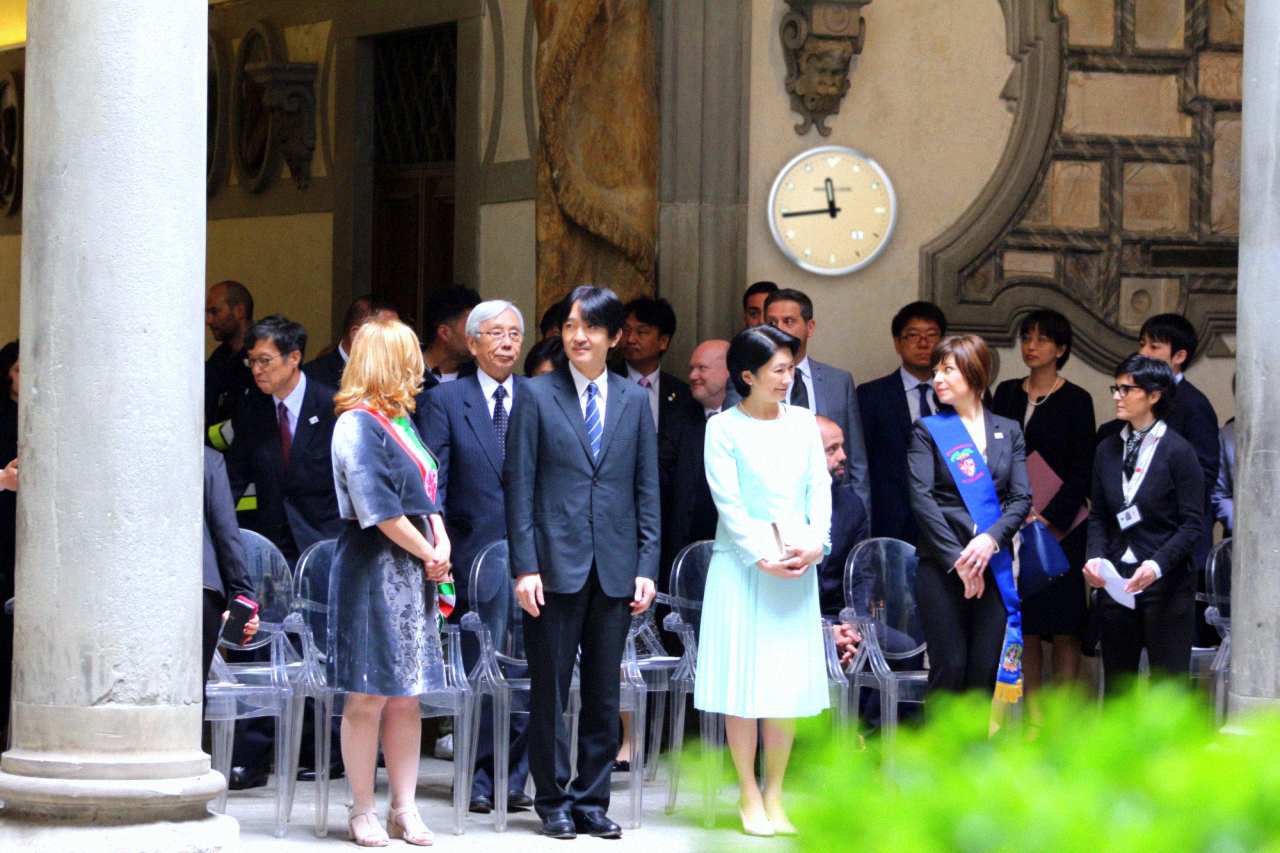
11:44
